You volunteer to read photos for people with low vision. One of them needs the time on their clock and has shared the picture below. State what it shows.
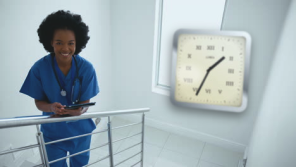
1:34
